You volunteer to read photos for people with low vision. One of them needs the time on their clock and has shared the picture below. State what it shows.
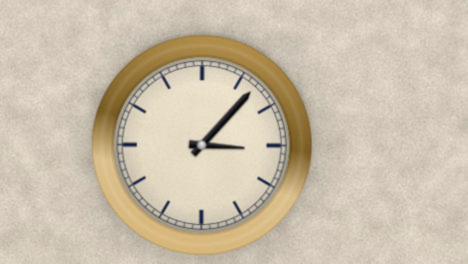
3:07
